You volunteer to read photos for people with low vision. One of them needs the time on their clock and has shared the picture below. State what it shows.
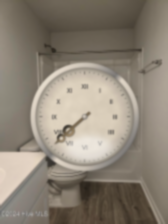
7:38
